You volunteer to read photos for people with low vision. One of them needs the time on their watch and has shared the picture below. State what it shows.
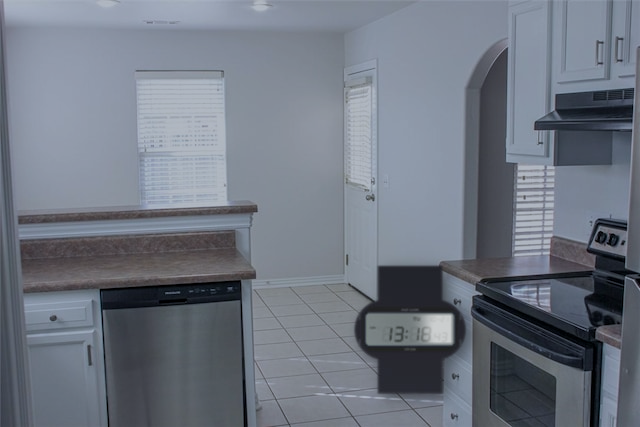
13:18
